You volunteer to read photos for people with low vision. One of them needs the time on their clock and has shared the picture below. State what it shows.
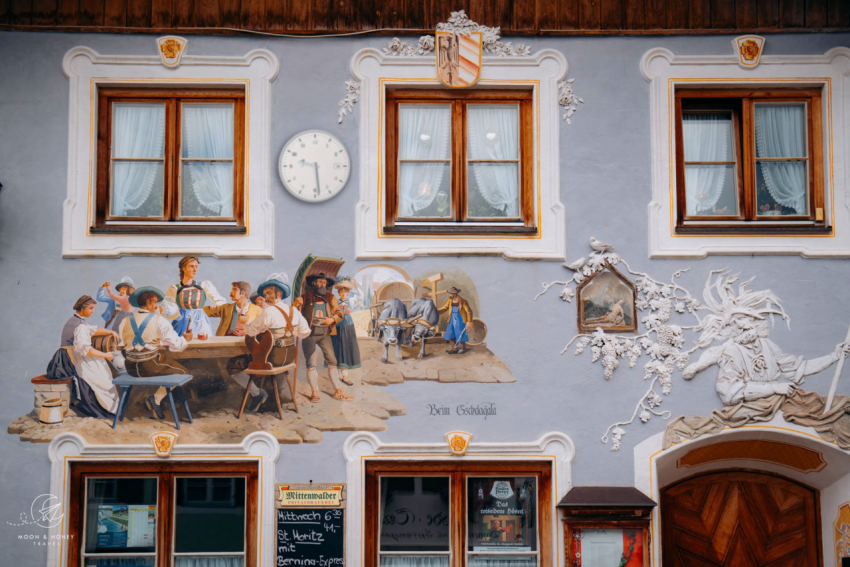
9:29
